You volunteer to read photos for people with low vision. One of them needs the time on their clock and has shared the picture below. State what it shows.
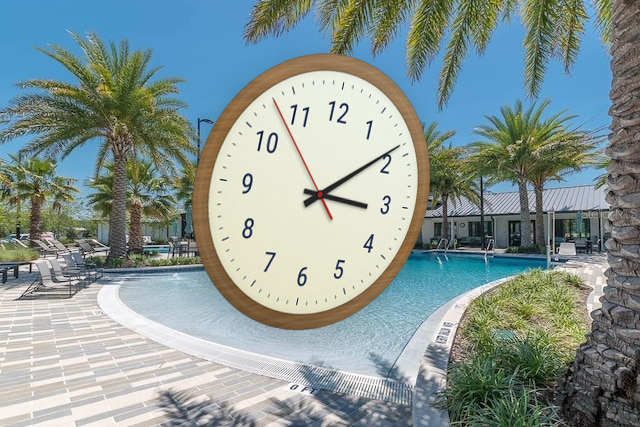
3:08:53
